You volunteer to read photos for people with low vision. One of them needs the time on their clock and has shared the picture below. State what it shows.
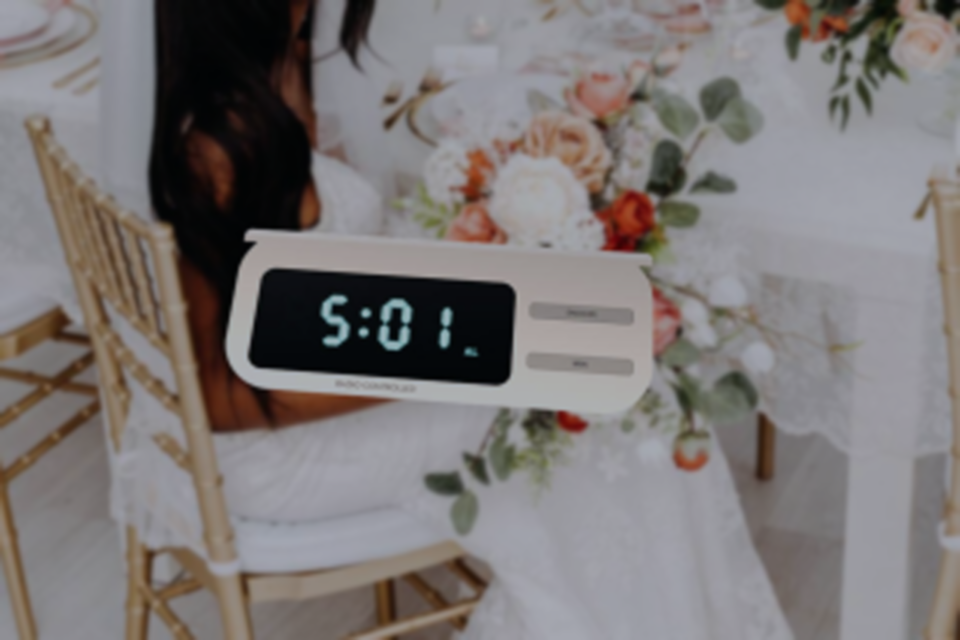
5:01
